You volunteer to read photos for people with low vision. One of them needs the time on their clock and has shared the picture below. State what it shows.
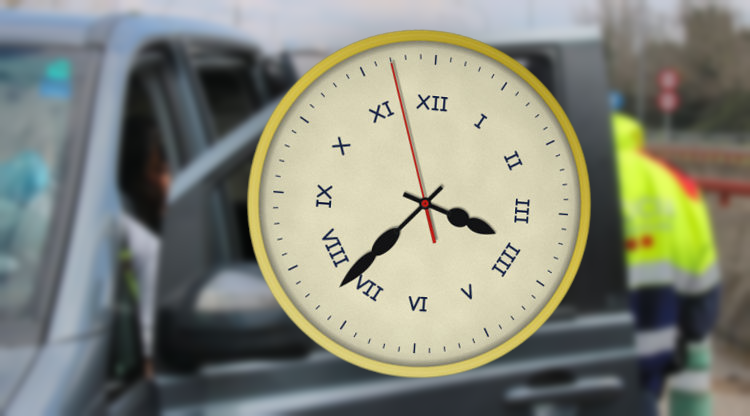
3:36:57
